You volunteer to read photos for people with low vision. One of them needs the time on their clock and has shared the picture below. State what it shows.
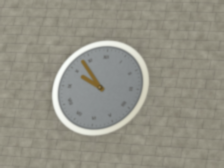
9:53
